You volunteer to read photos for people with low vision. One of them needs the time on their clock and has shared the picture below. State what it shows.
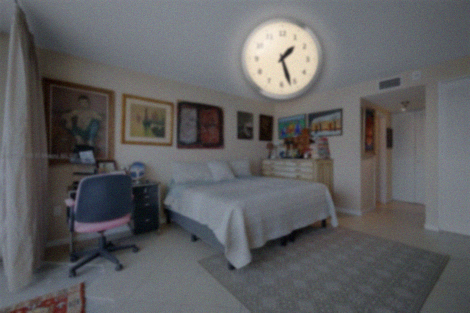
1:27
